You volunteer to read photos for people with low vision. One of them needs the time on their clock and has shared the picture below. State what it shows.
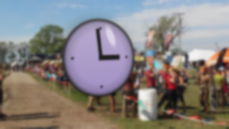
2:59
